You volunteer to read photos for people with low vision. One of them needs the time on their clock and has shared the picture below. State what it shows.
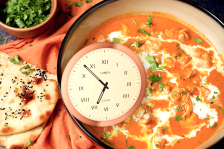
6:53
